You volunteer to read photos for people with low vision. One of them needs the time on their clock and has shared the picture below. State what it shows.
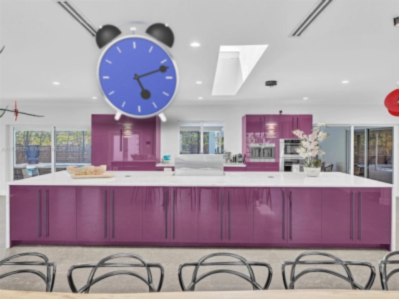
5:12
